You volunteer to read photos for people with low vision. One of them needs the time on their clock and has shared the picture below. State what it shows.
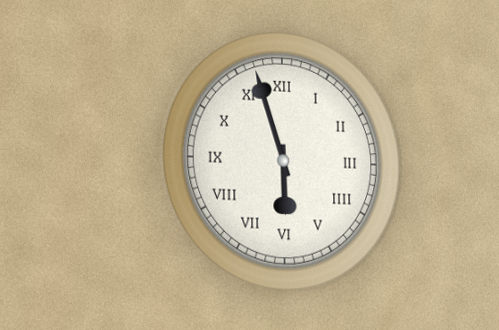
5:57
